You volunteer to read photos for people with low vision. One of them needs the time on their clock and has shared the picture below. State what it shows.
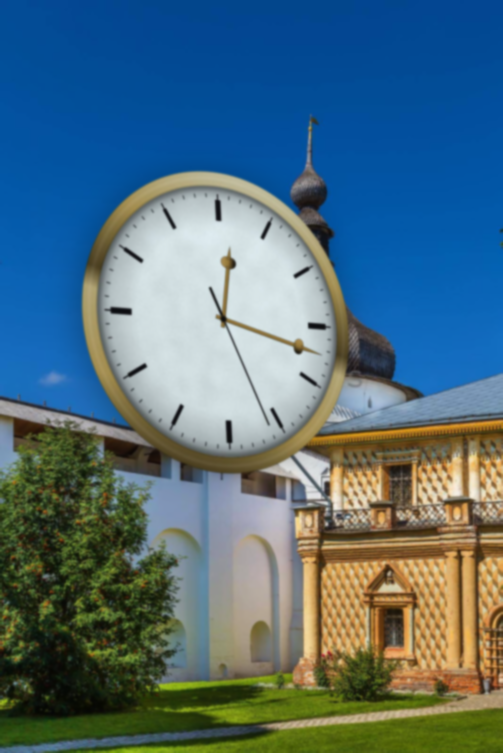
12:17:26
